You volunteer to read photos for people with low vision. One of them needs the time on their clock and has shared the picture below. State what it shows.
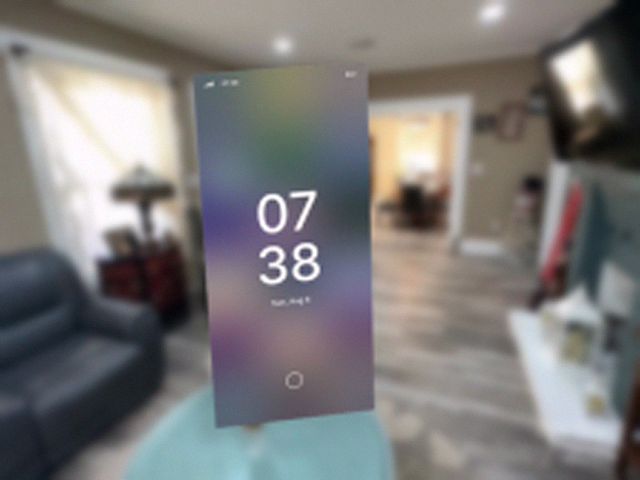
7:38
